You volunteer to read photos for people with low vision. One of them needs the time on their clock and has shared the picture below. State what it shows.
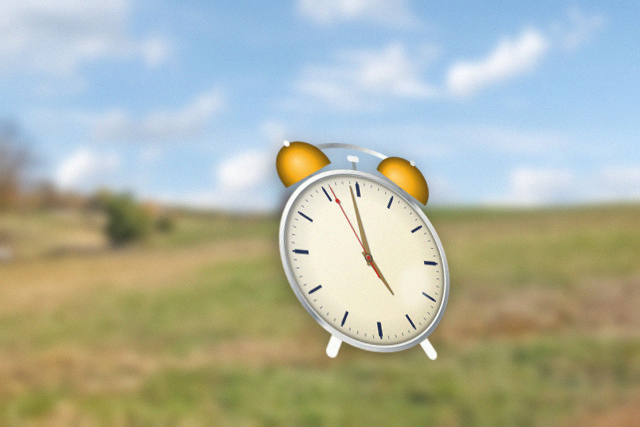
4:58:56
